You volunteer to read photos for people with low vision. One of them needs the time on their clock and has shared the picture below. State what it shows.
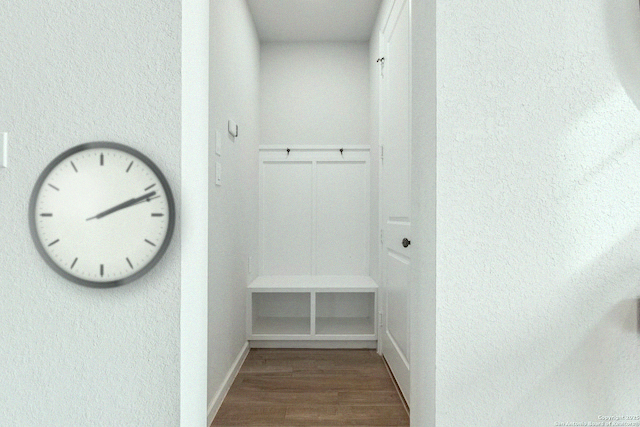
2:11:12
